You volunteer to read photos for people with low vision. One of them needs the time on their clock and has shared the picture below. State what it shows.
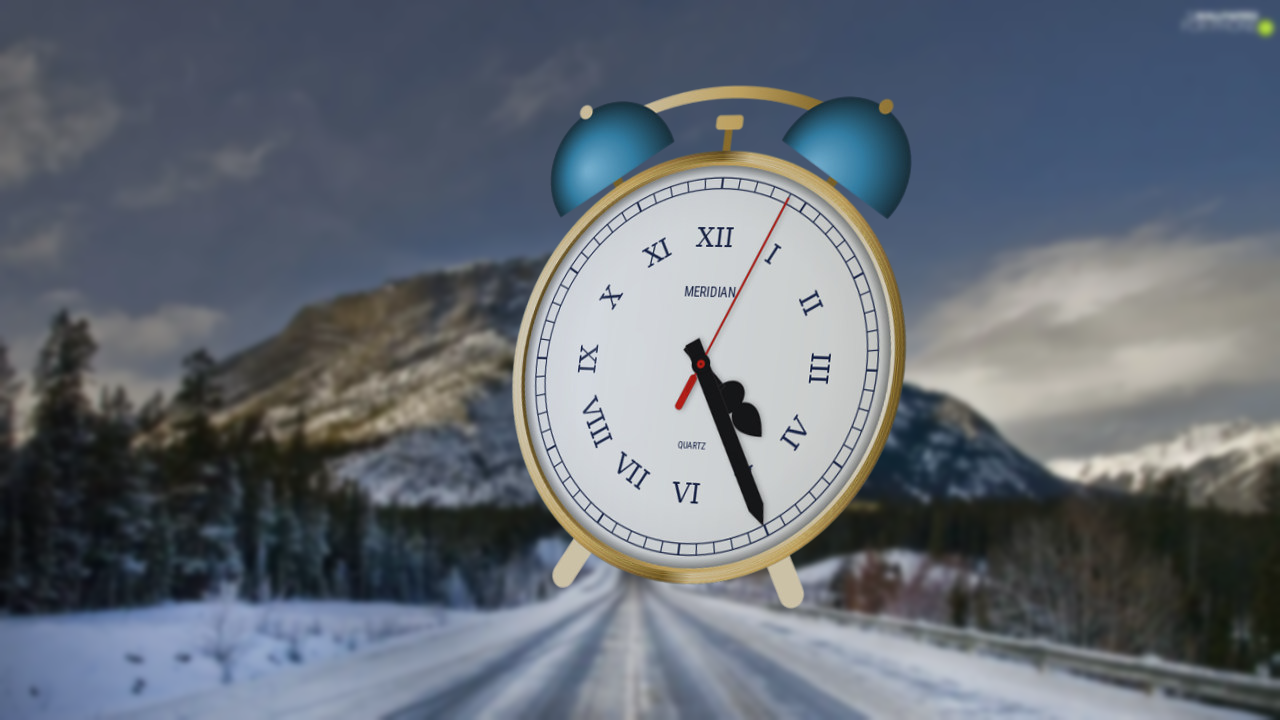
4:25:04
